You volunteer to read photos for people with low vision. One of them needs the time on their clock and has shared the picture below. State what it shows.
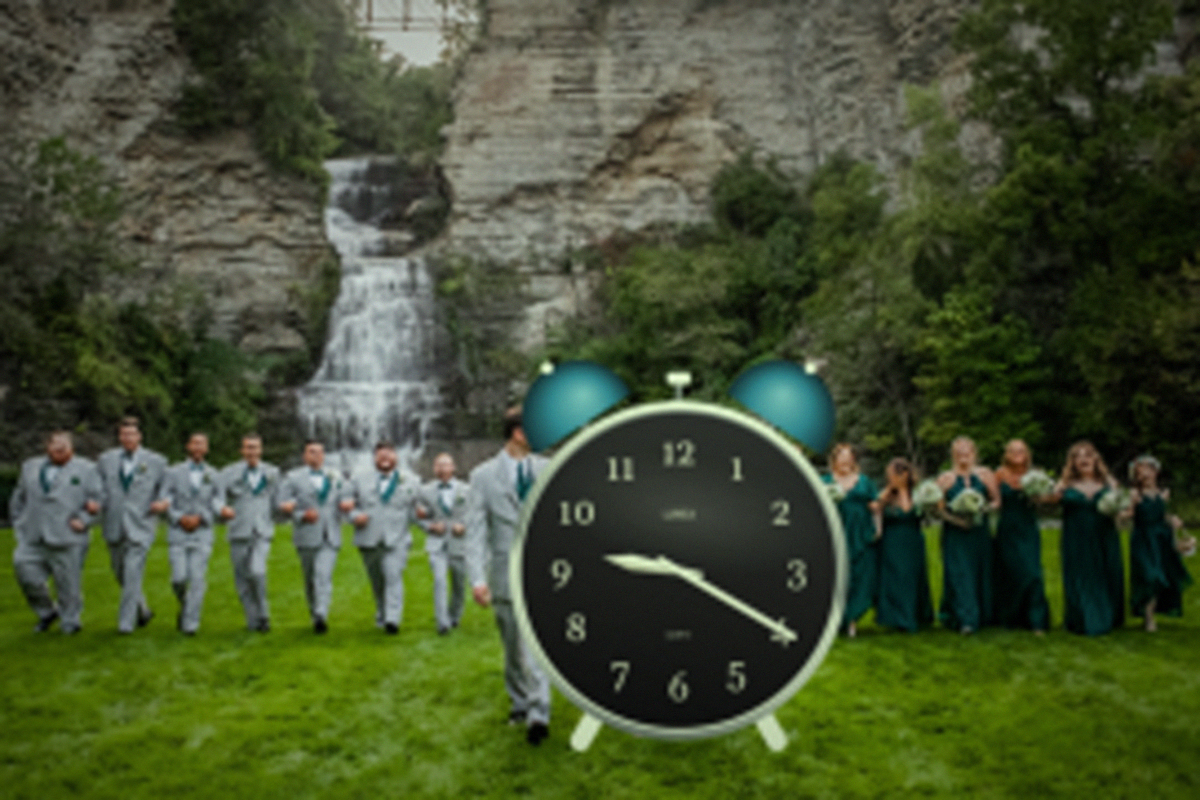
9:20
